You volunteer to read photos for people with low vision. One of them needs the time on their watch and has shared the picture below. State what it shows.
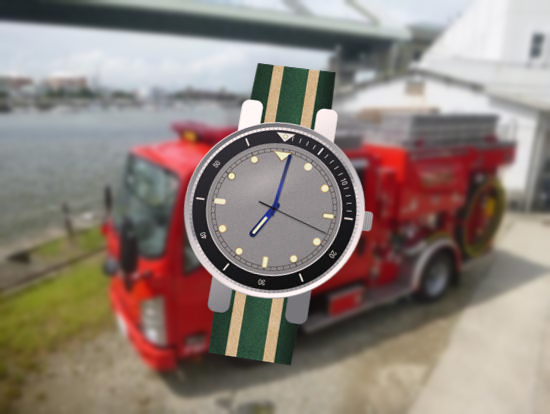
7:01:18
